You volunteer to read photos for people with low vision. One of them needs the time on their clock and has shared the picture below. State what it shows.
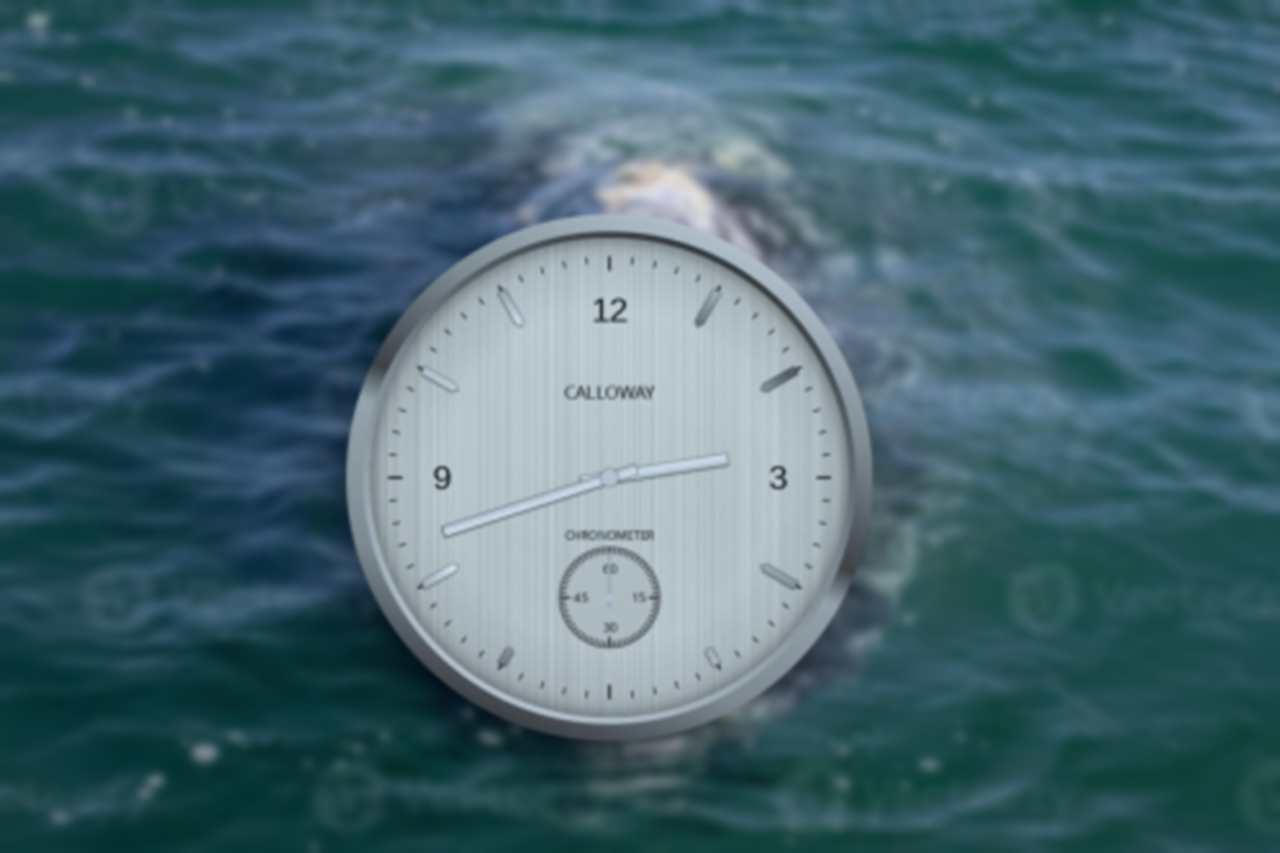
2:42
